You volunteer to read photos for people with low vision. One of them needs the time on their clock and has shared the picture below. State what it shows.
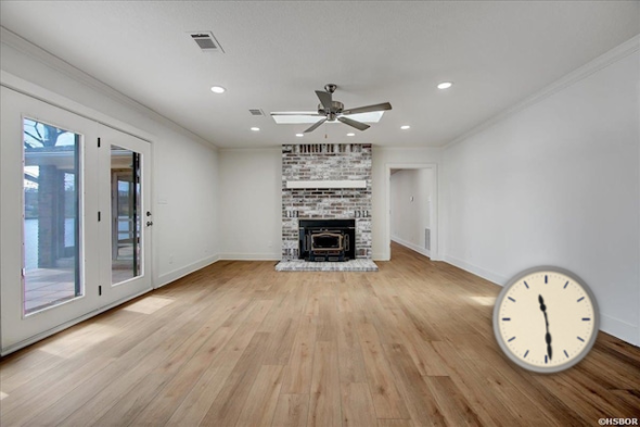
11:29
